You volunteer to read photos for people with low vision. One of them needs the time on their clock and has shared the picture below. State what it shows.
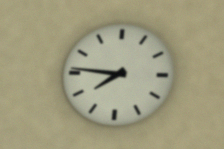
7:46
